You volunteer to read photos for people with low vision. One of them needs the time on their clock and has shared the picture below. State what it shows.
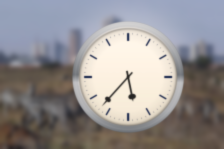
5:37
